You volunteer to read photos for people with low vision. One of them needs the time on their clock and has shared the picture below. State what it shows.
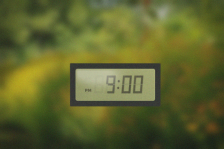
9:00
